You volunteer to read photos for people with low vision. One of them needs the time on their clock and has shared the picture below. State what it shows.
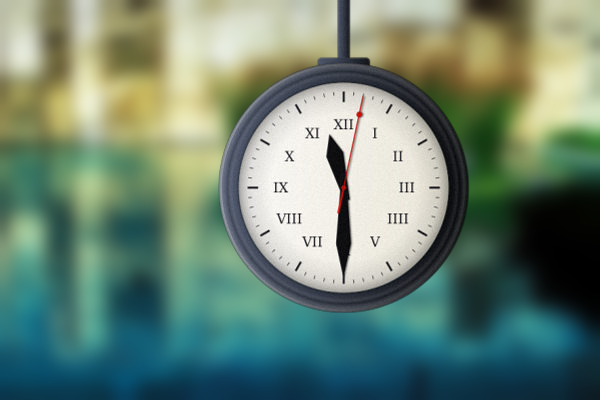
11:30:02
